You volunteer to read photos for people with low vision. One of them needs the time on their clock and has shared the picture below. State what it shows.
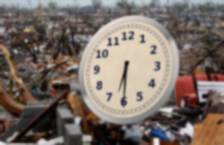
6:30
